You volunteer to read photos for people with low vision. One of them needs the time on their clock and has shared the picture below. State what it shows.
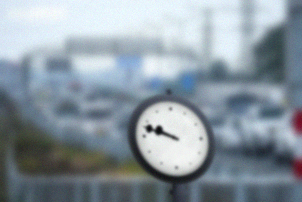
9:48
